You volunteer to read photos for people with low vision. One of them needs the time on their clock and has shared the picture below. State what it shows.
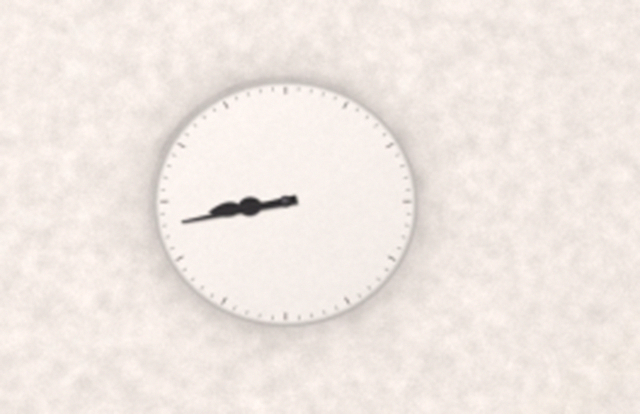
8:43
